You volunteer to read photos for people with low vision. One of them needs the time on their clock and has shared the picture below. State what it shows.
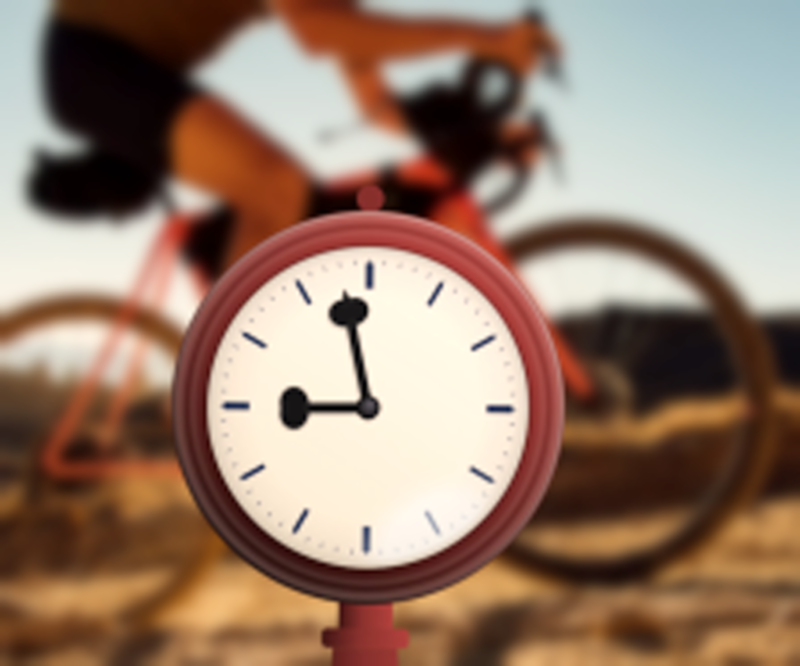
8:58
